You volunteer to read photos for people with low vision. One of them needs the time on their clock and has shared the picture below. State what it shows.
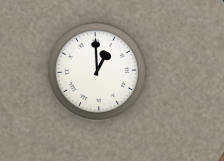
1:00
